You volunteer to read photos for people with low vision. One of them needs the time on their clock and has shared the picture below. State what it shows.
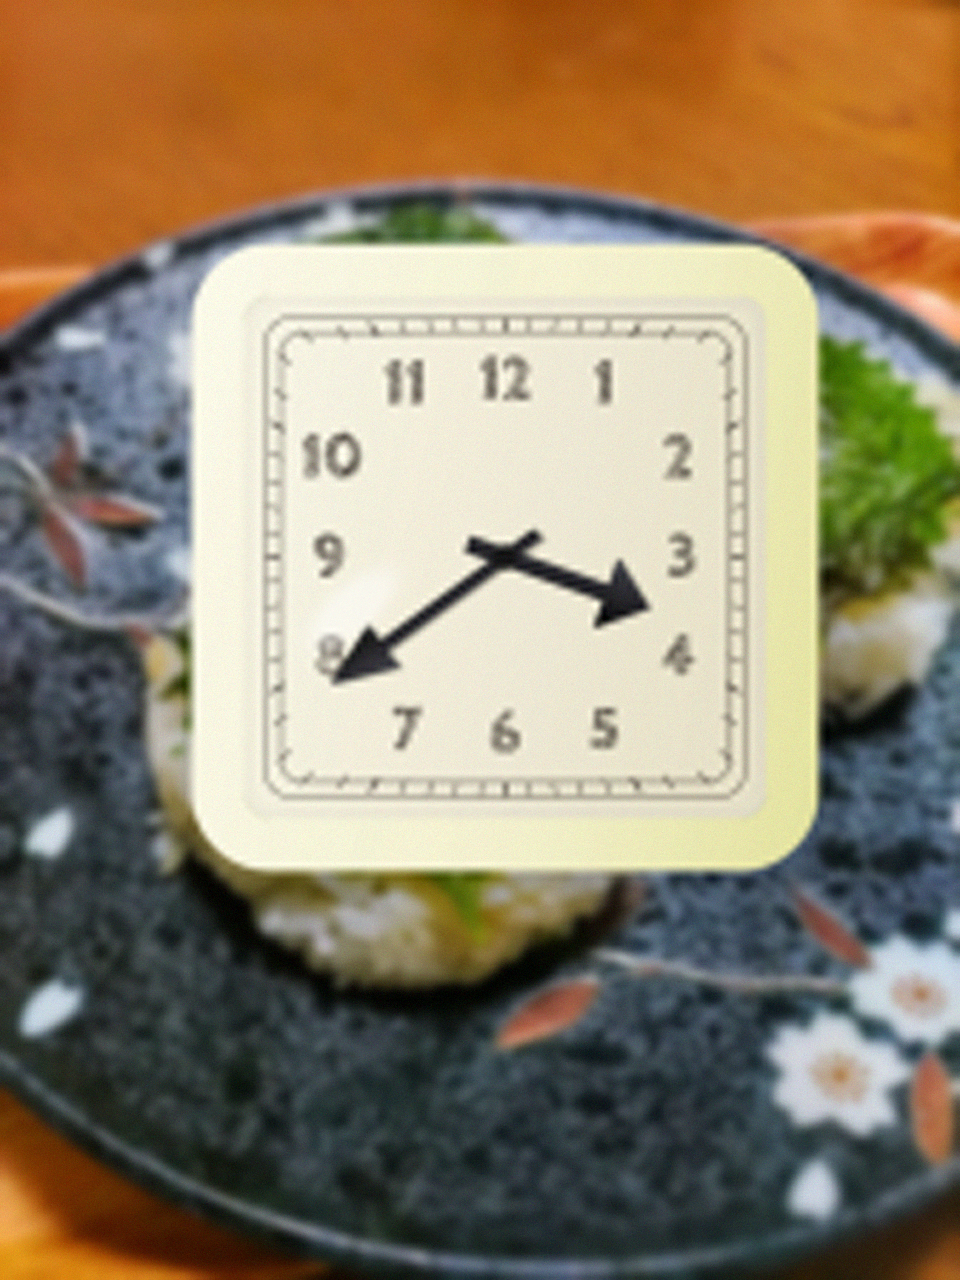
3:39
